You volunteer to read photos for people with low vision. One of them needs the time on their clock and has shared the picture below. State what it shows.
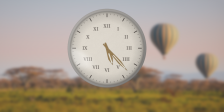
5:23
